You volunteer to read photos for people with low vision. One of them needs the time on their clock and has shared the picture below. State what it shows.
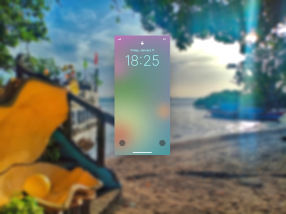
18:25
